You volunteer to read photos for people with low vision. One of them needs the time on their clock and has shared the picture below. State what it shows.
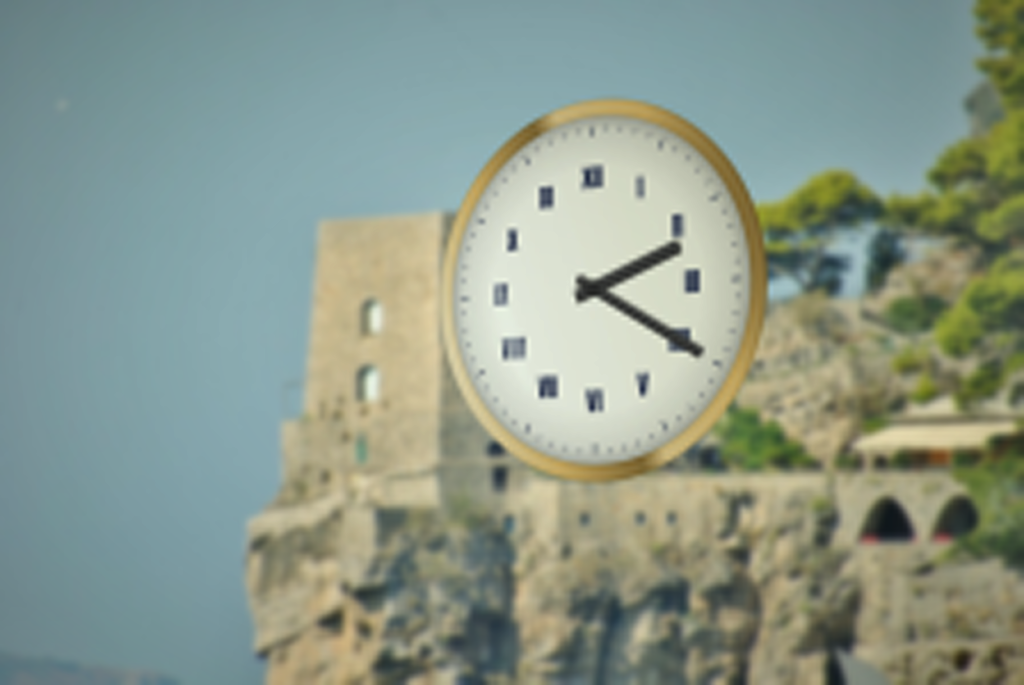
2:20
